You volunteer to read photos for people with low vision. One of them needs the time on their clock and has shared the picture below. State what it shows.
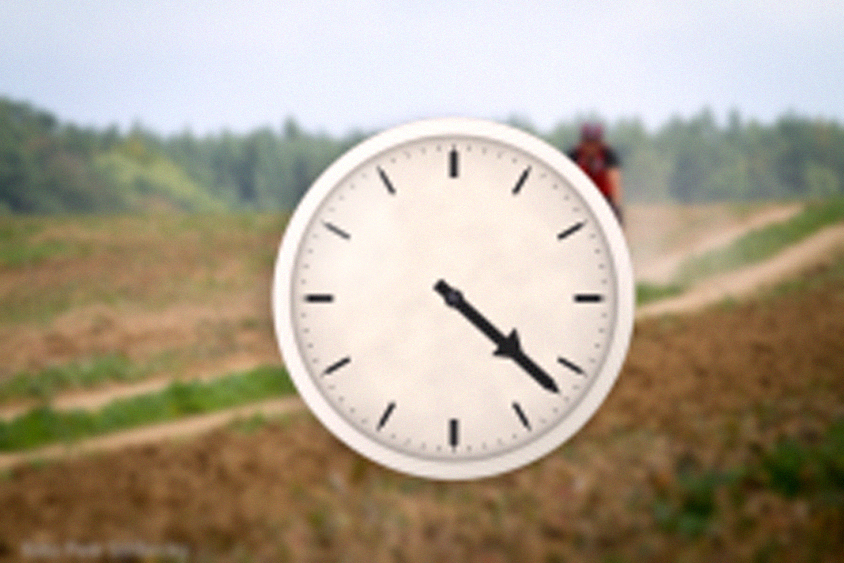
4:22
